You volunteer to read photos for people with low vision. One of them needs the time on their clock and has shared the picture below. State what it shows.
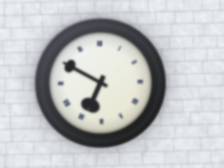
6:50
